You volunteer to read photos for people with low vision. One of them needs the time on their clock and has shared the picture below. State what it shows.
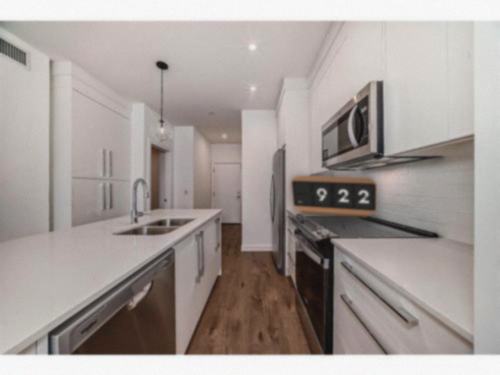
9:22
